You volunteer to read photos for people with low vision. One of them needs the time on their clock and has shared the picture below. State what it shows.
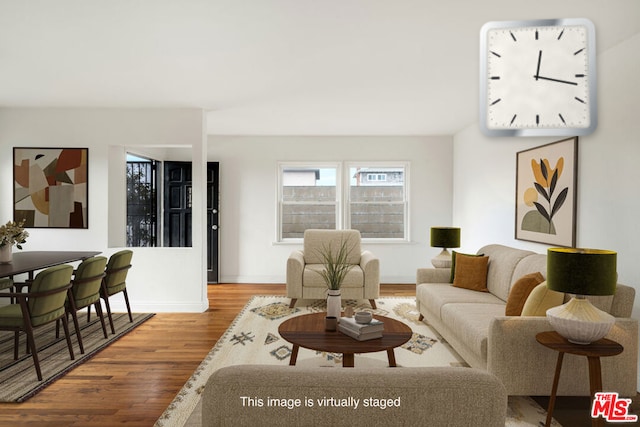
12:17
